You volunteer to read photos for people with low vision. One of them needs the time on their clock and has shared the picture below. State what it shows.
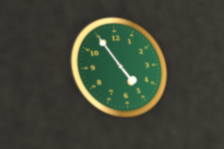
4:55
